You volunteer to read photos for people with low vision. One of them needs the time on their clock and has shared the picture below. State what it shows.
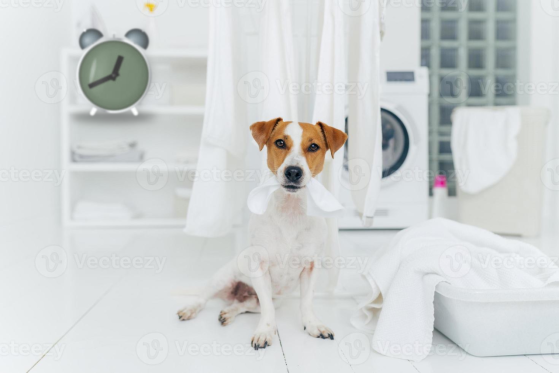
12:41
